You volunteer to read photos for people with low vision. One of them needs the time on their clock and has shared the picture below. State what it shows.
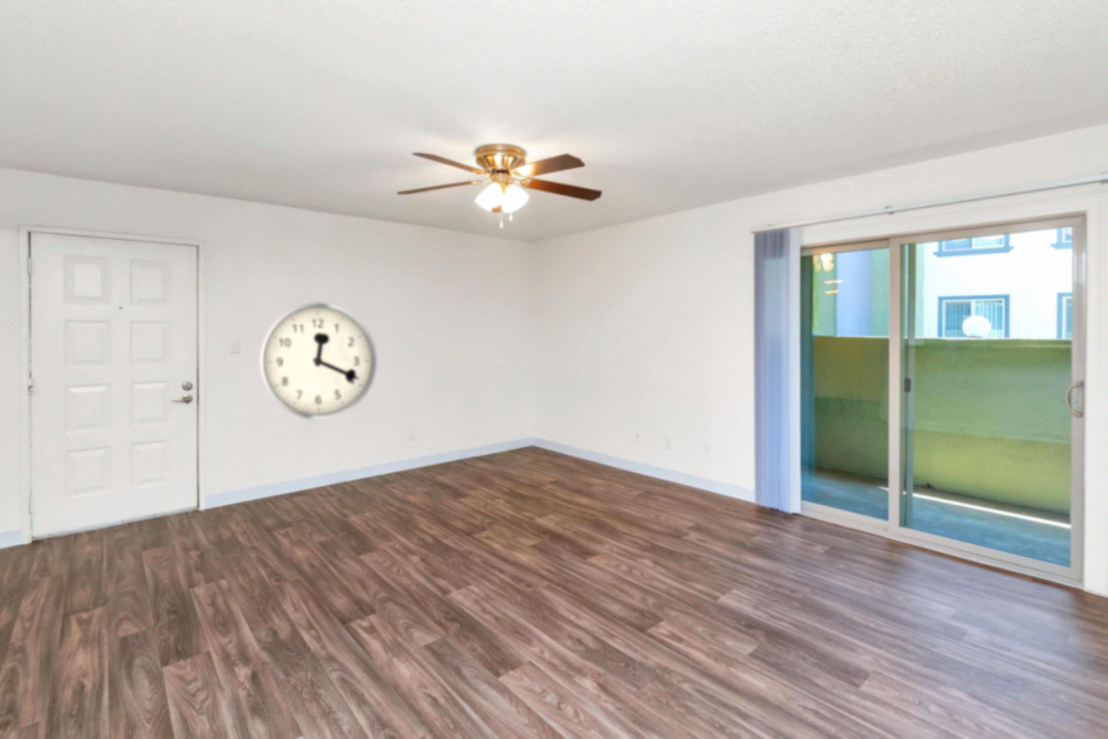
12:19
